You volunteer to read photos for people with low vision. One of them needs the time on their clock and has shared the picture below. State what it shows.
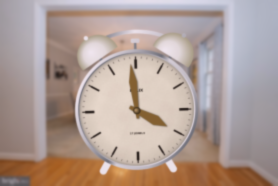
3:59
